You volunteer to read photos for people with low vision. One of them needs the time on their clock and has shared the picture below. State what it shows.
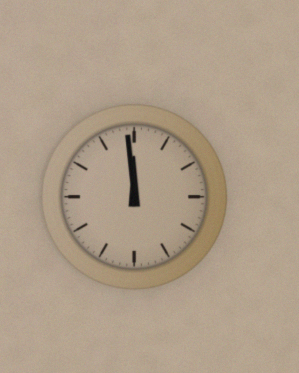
11:59
